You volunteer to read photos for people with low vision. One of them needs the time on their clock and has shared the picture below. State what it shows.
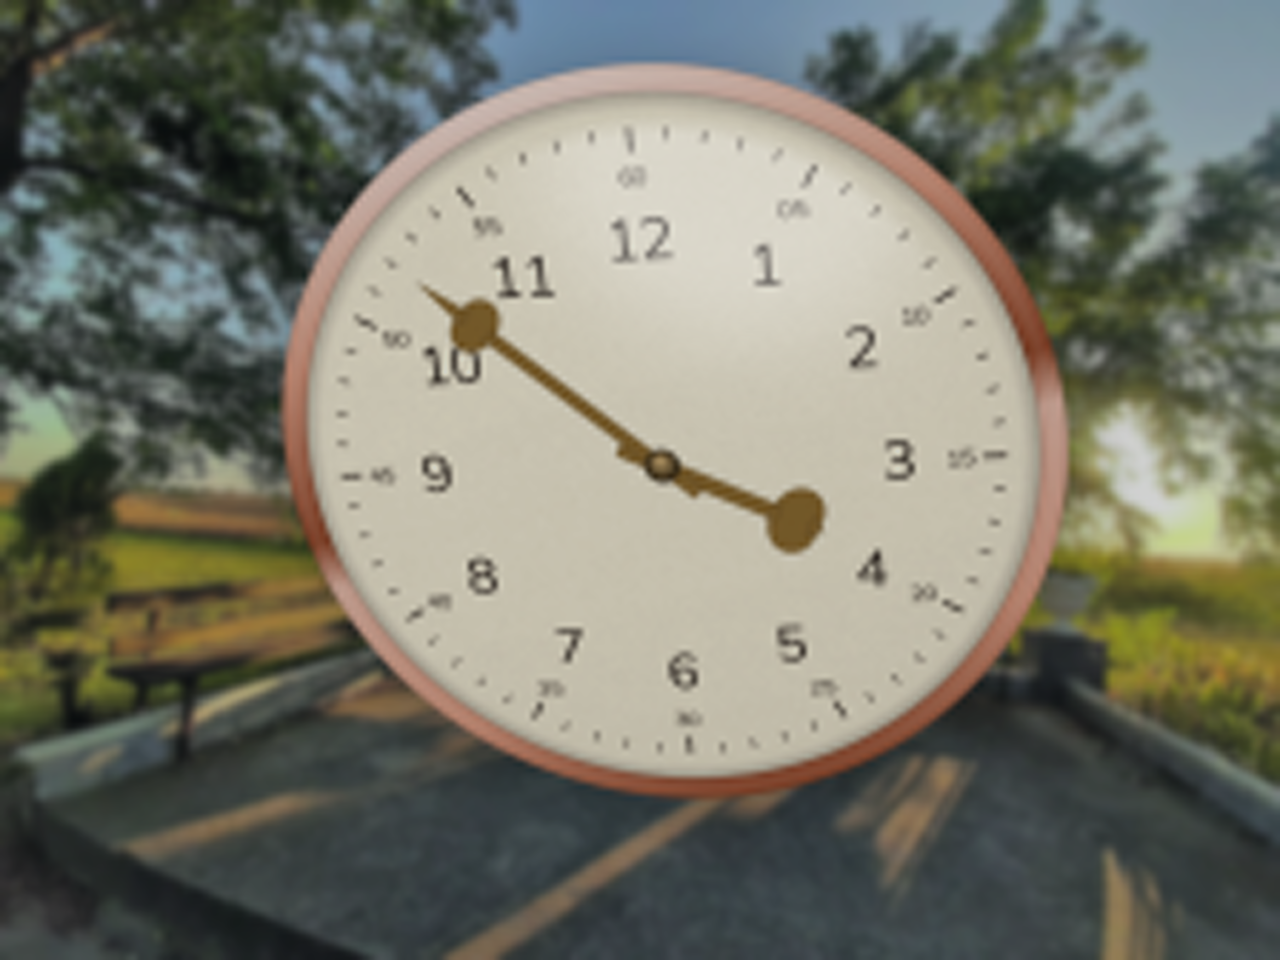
3:52
